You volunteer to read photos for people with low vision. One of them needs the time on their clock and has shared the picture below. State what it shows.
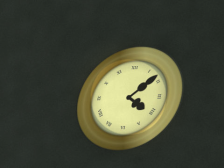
4:08
